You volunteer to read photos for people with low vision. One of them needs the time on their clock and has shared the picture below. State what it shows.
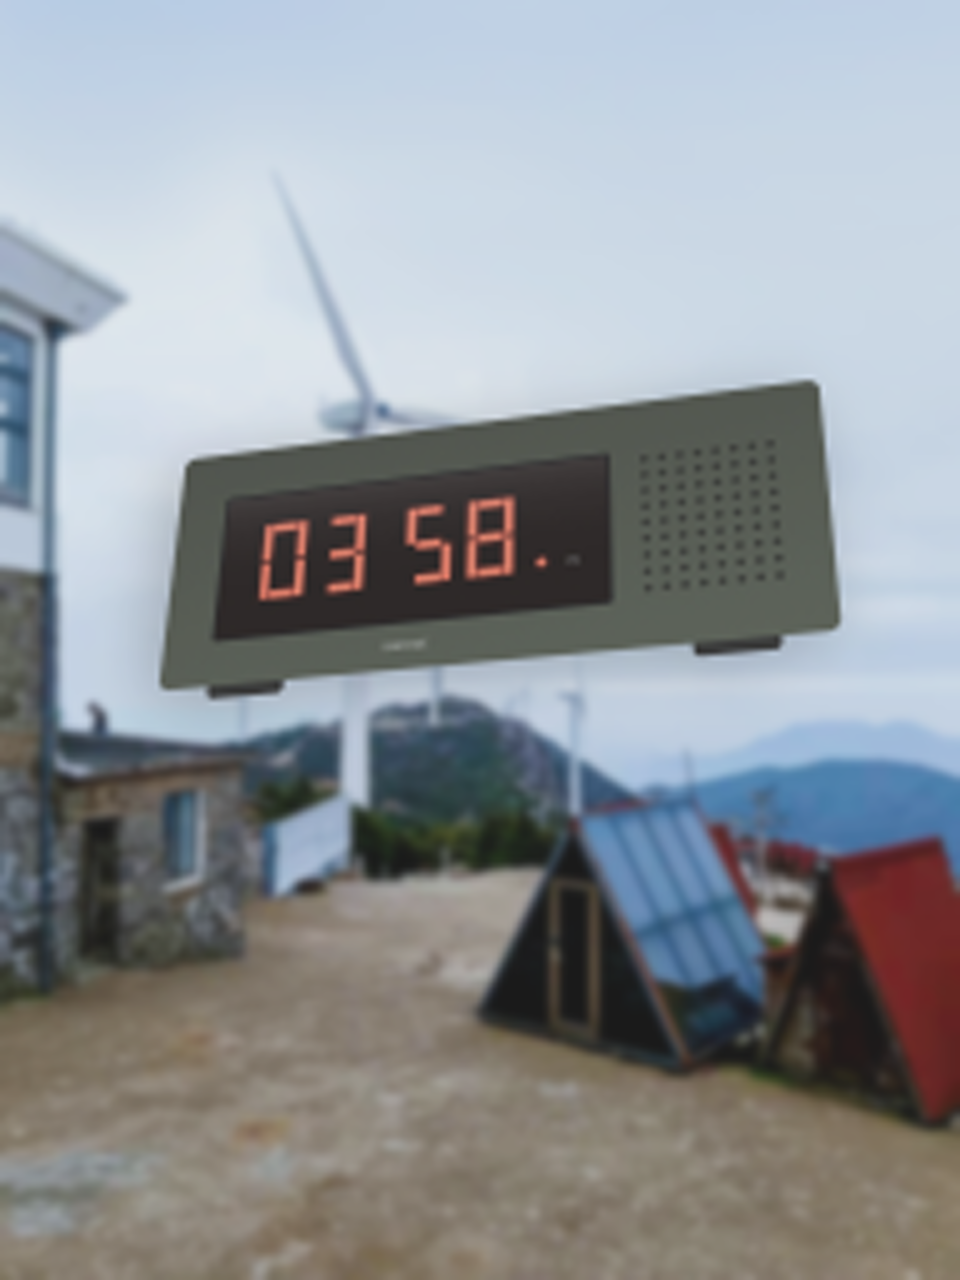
3:58
